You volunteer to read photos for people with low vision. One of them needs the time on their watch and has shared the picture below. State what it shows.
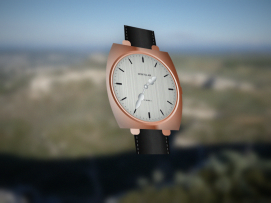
1:35
